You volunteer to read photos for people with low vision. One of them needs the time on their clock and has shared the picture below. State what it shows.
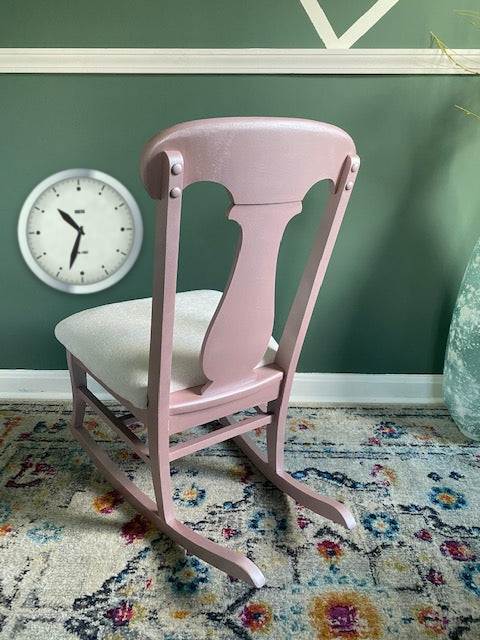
10:33
